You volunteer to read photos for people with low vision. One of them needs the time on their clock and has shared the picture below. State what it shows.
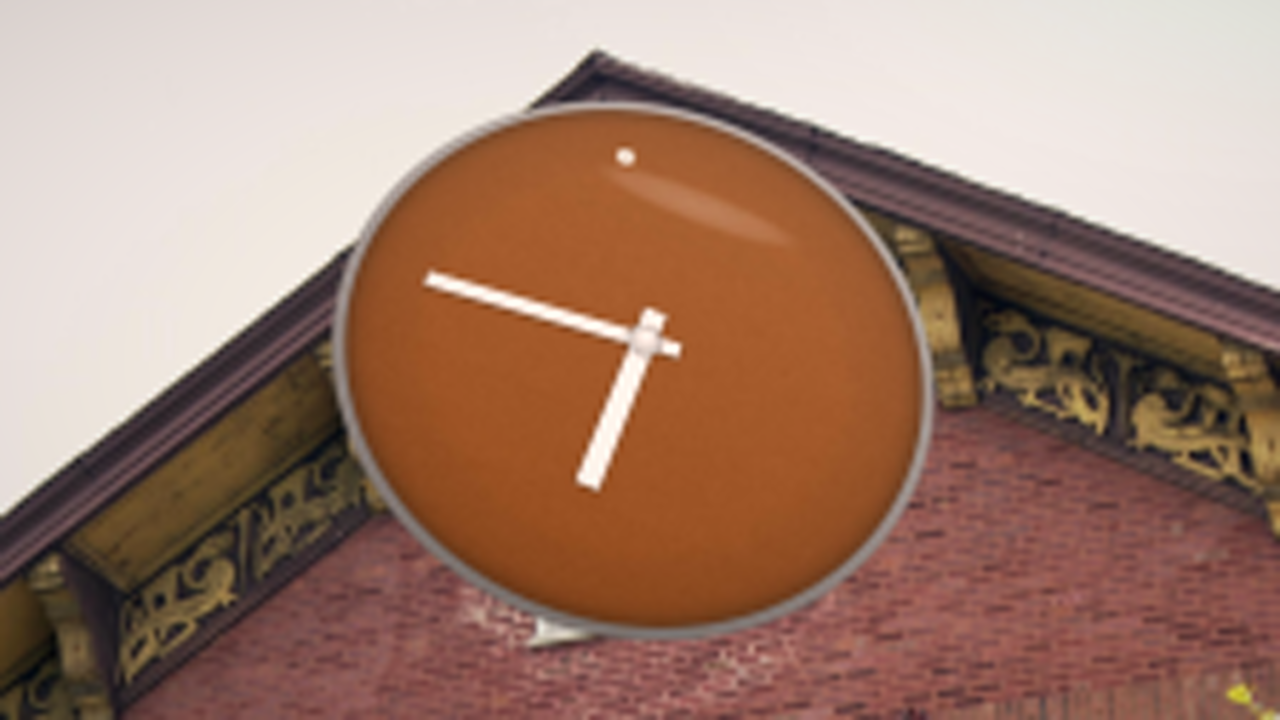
6:48
